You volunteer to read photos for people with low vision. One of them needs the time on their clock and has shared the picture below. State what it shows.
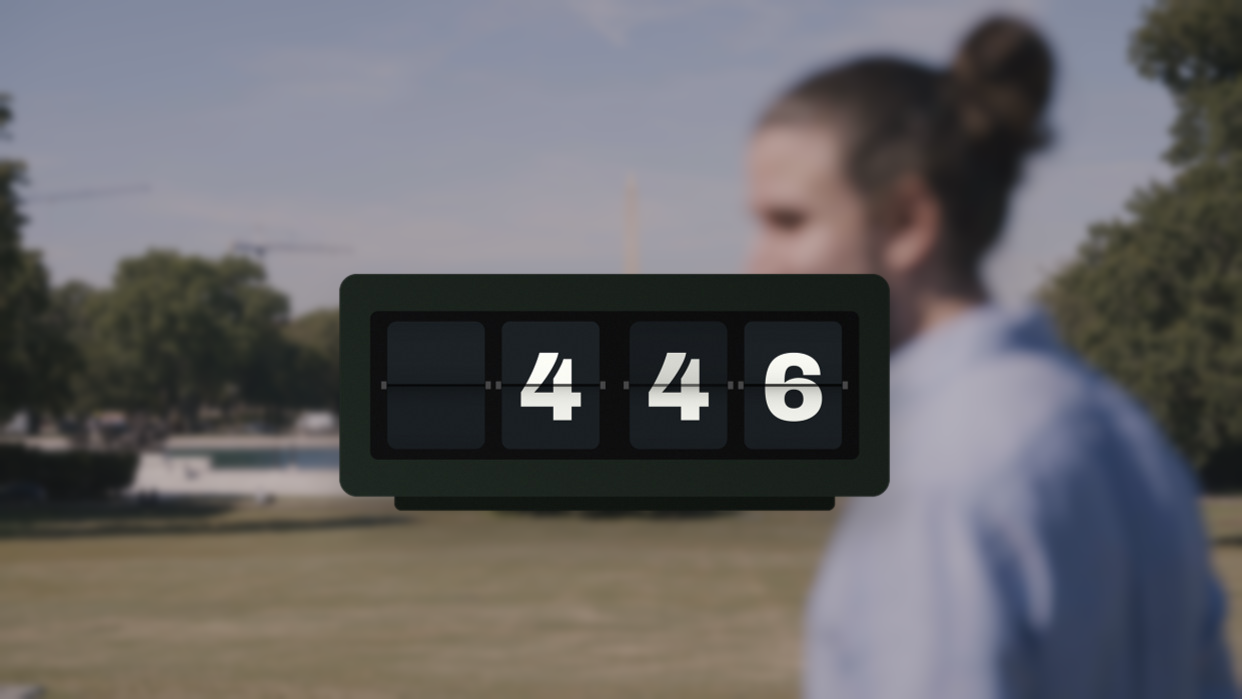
4:46
